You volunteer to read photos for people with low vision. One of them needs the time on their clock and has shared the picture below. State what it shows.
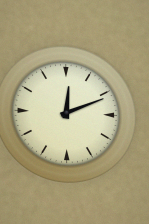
12:11
